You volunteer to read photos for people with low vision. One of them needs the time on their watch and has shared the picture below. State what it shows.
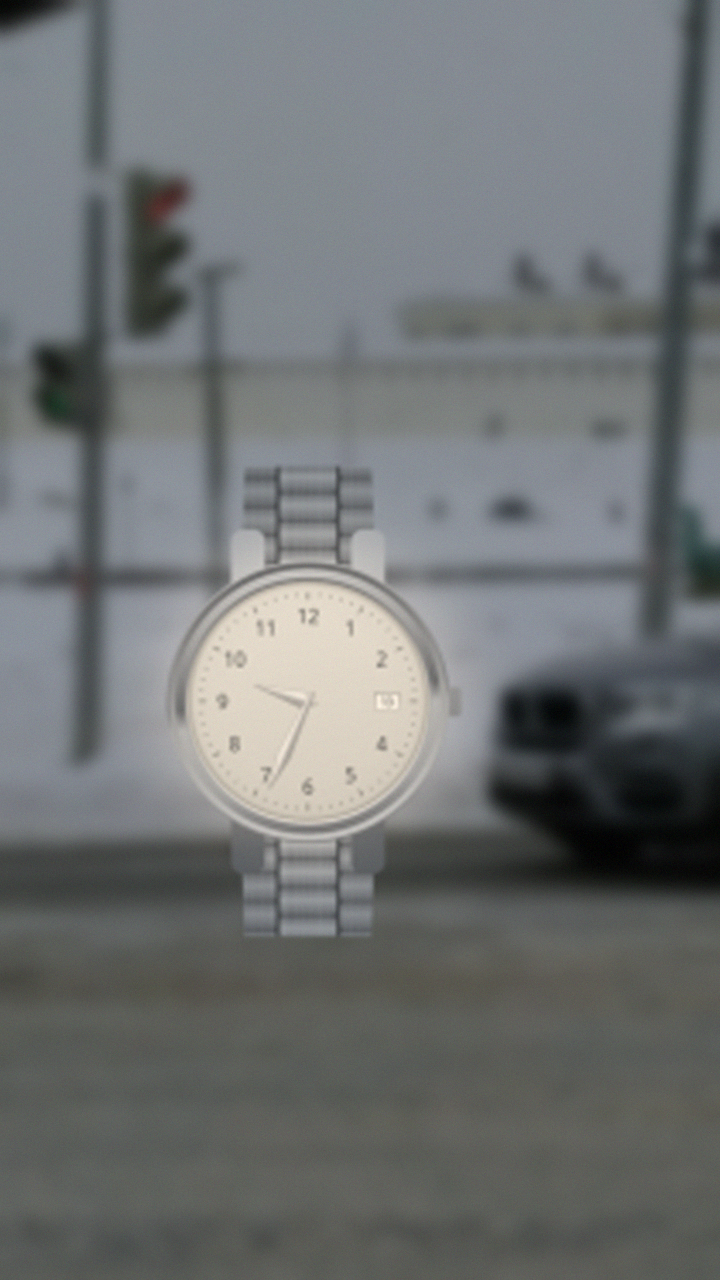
9:34
